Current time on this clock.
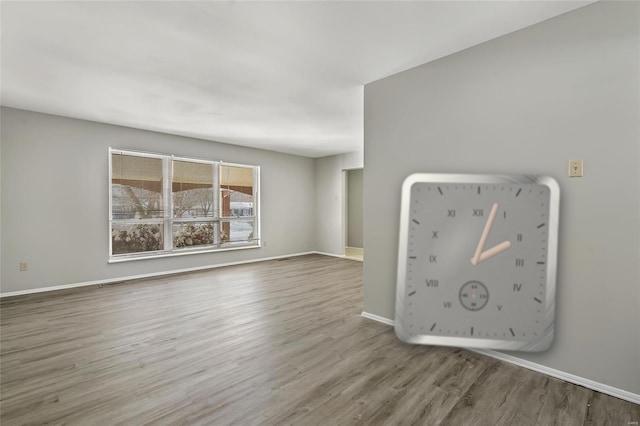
2:03
